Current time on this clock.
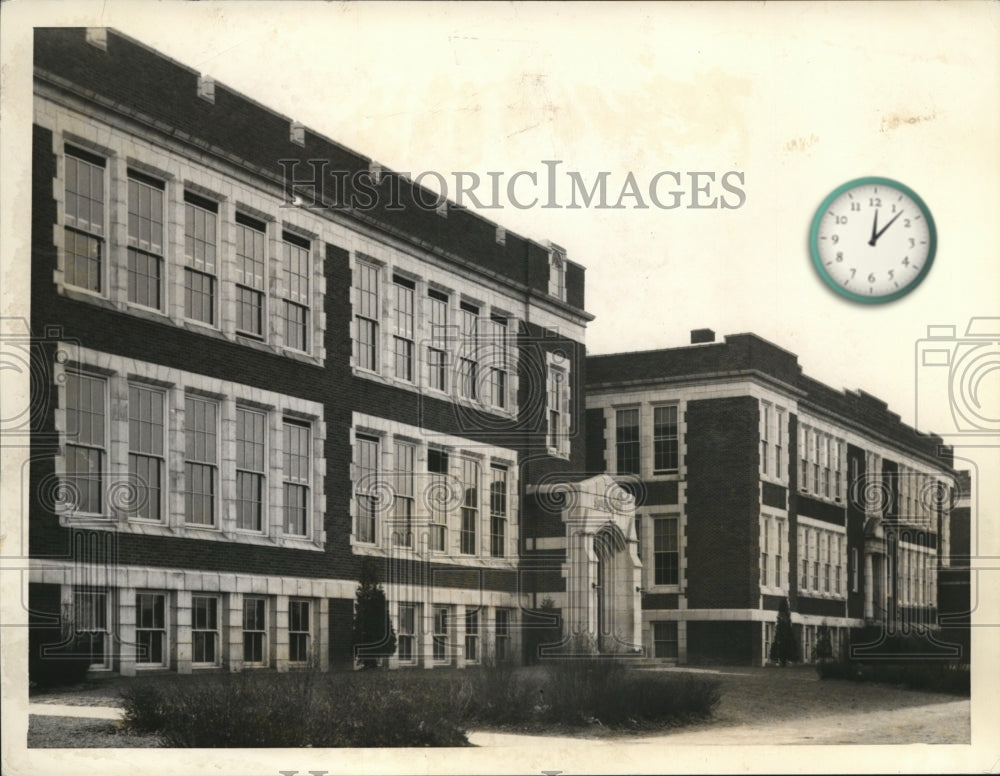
12:07
